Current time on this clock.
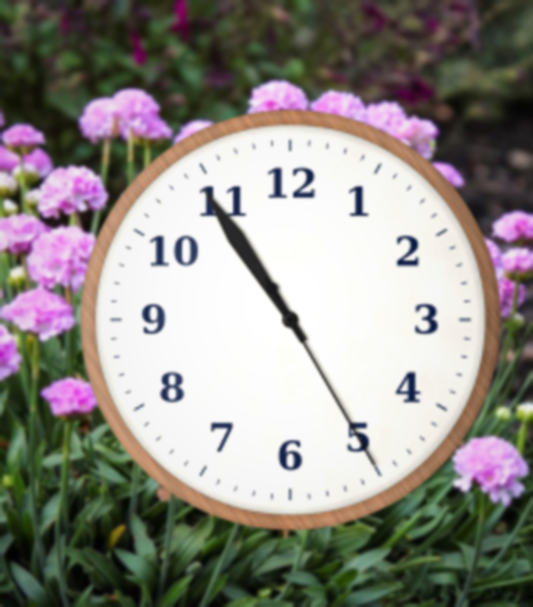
10:54:25
